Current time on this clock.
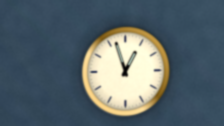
12:57
